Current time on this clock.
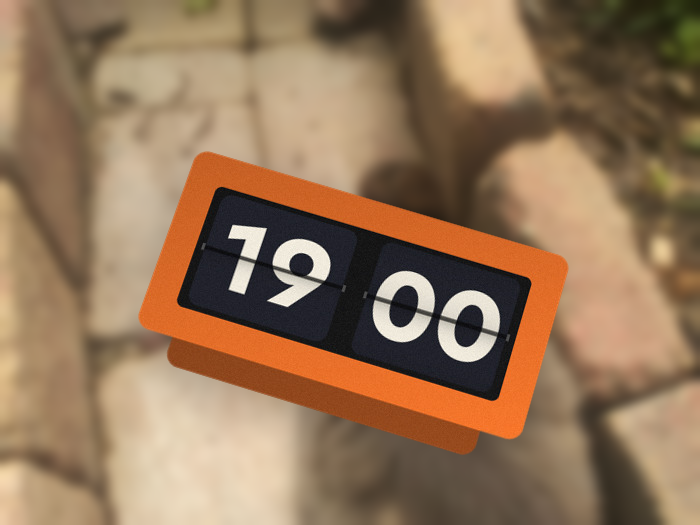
19:00
